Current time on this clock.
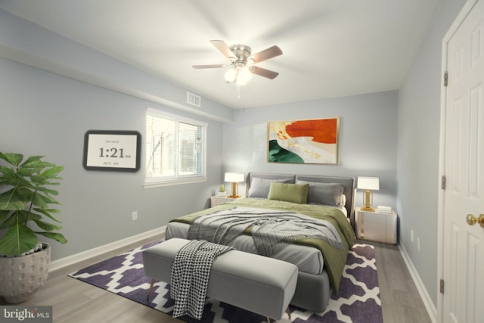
1:21
